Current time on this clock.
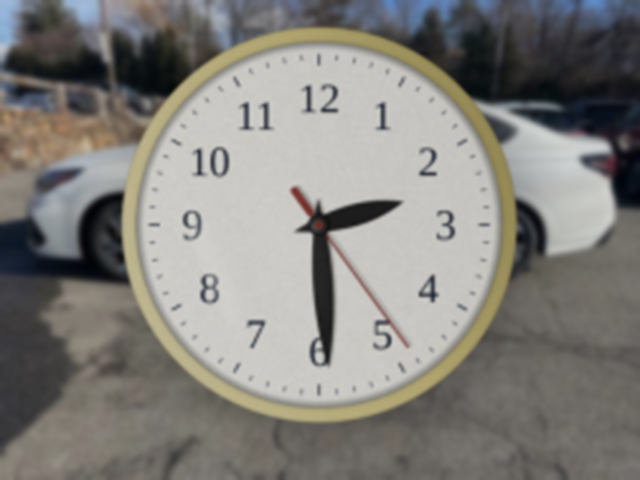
2:29:24
